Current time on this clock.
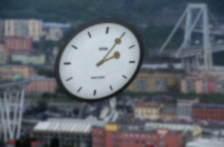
2:05
